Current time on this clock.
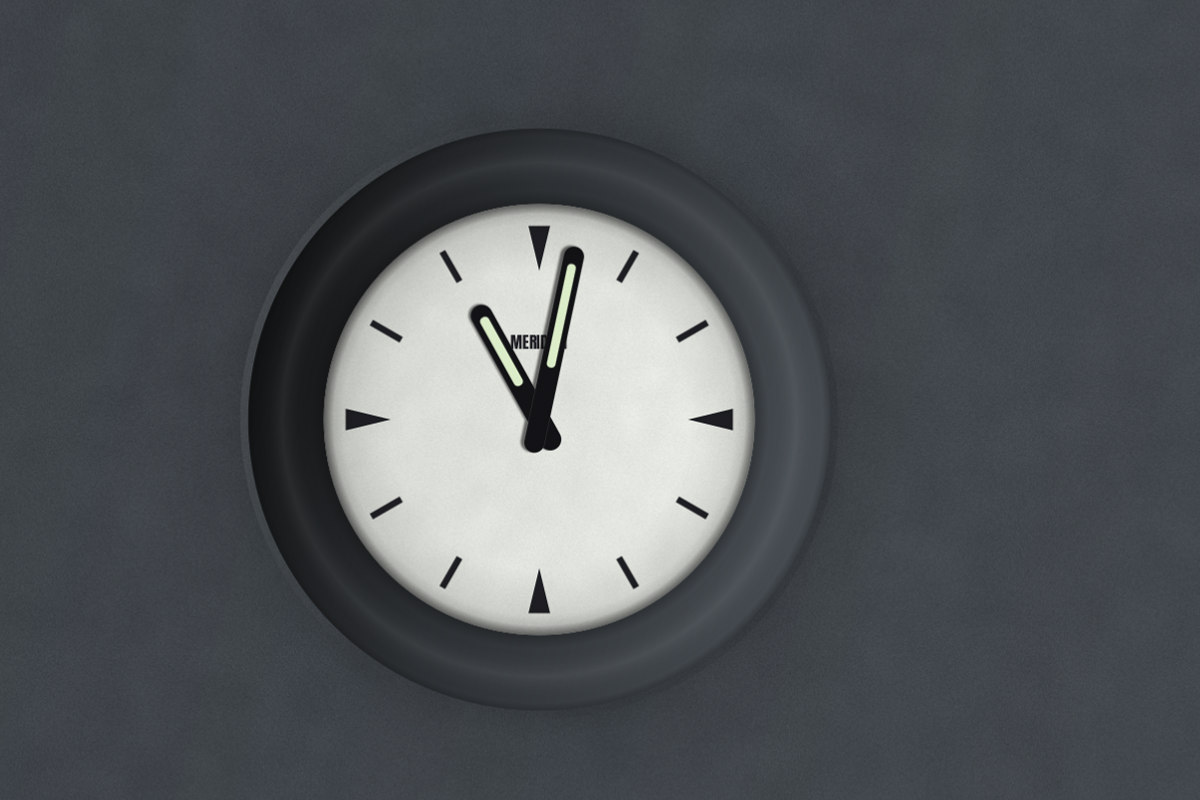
11:02
